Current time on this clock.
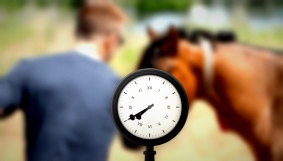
7:40
